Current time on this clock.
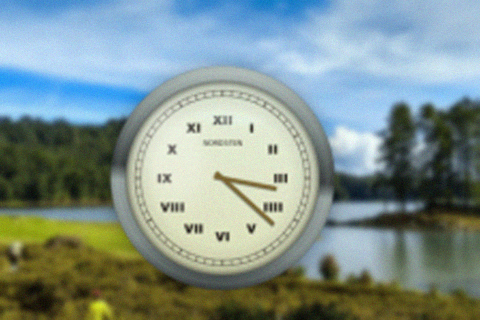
3:22
